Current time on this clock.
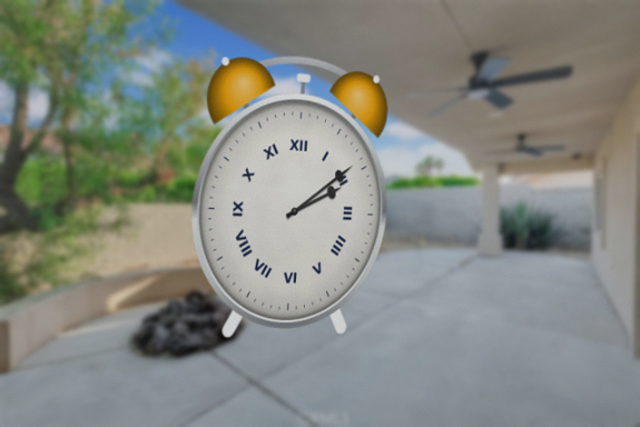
2:09
